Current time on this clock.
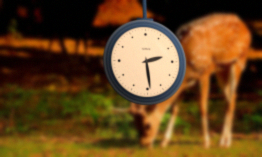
2:29
